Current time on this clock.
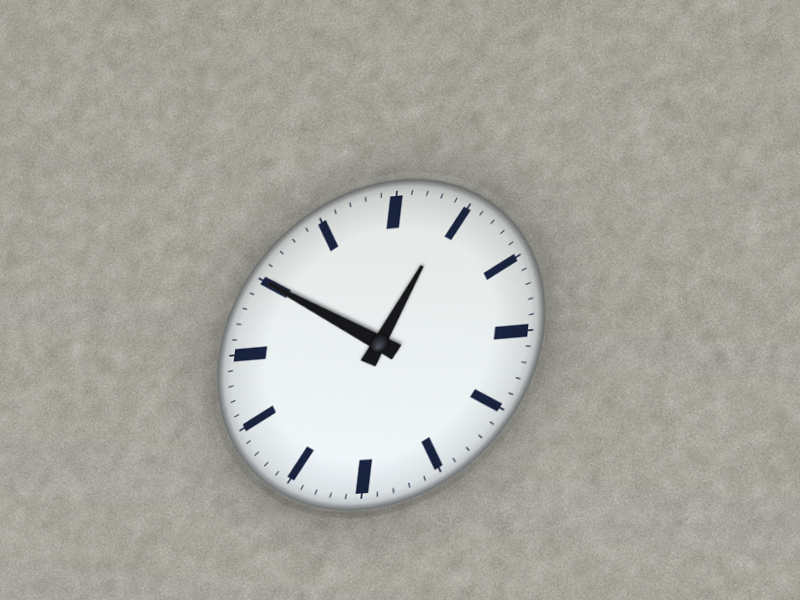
12:50
